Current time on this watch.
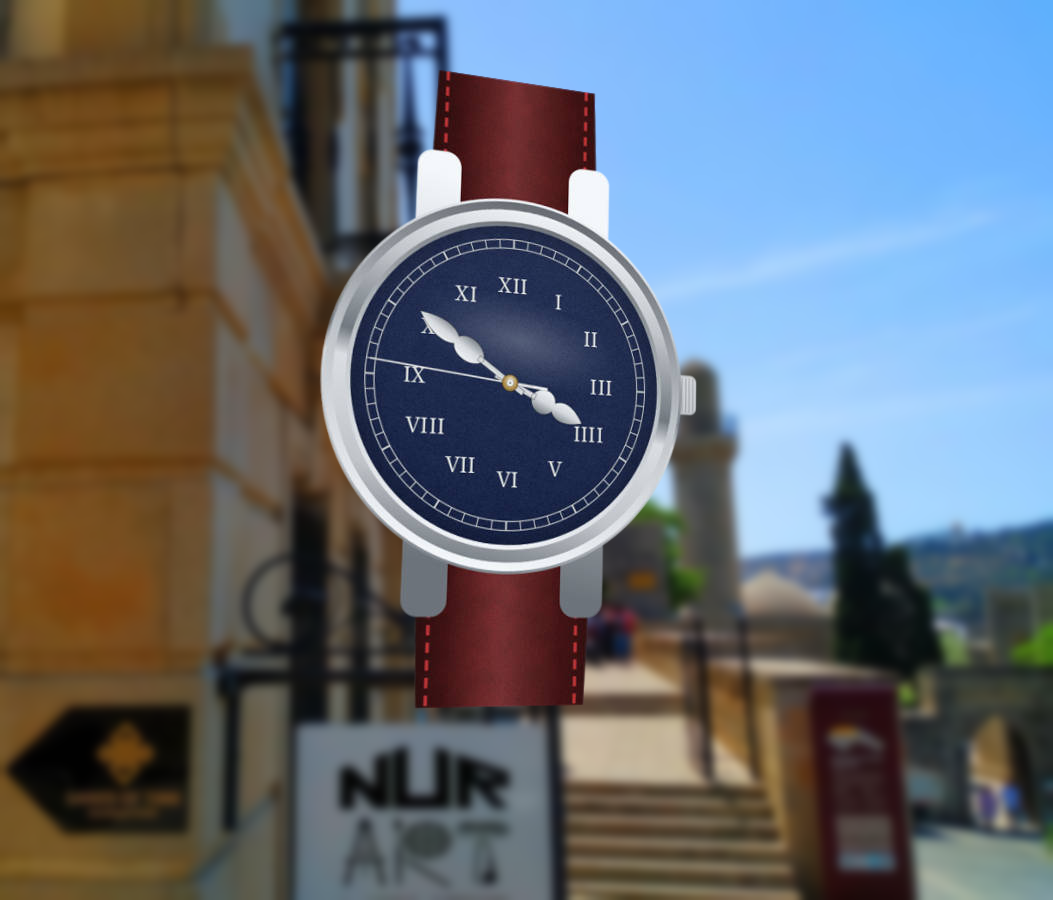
3:50:46
